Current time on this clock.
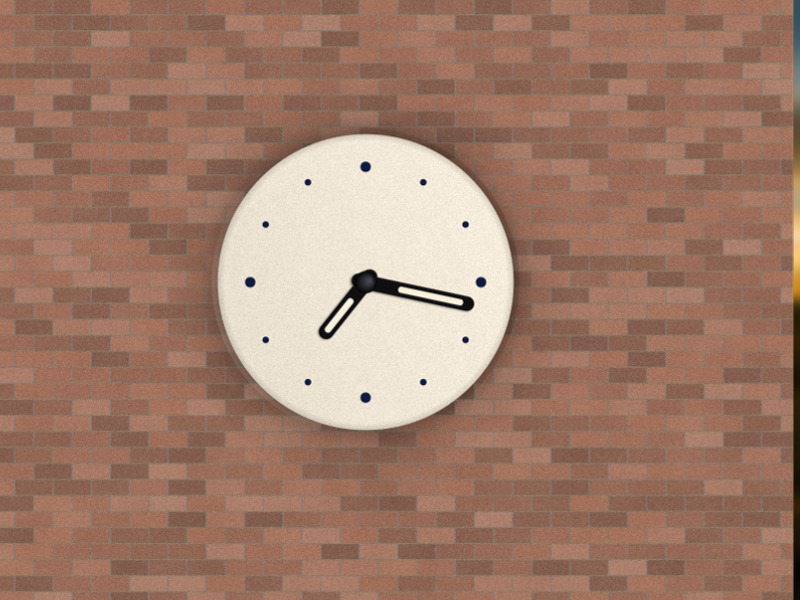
7:17
